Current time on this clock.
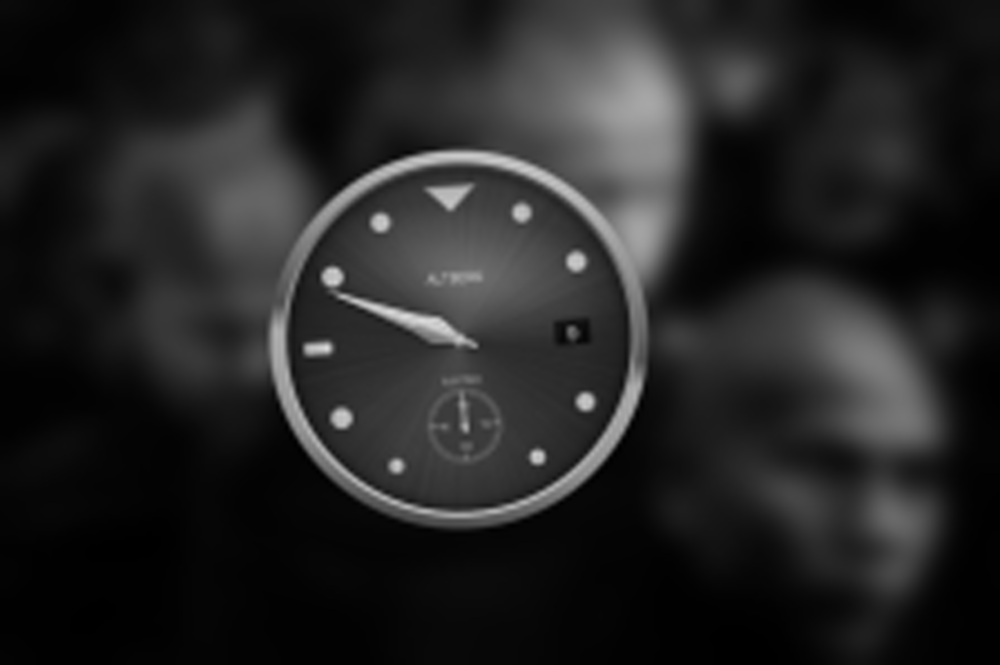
9:49
